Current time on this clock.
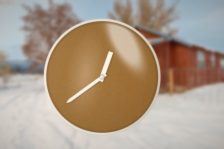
12:39
